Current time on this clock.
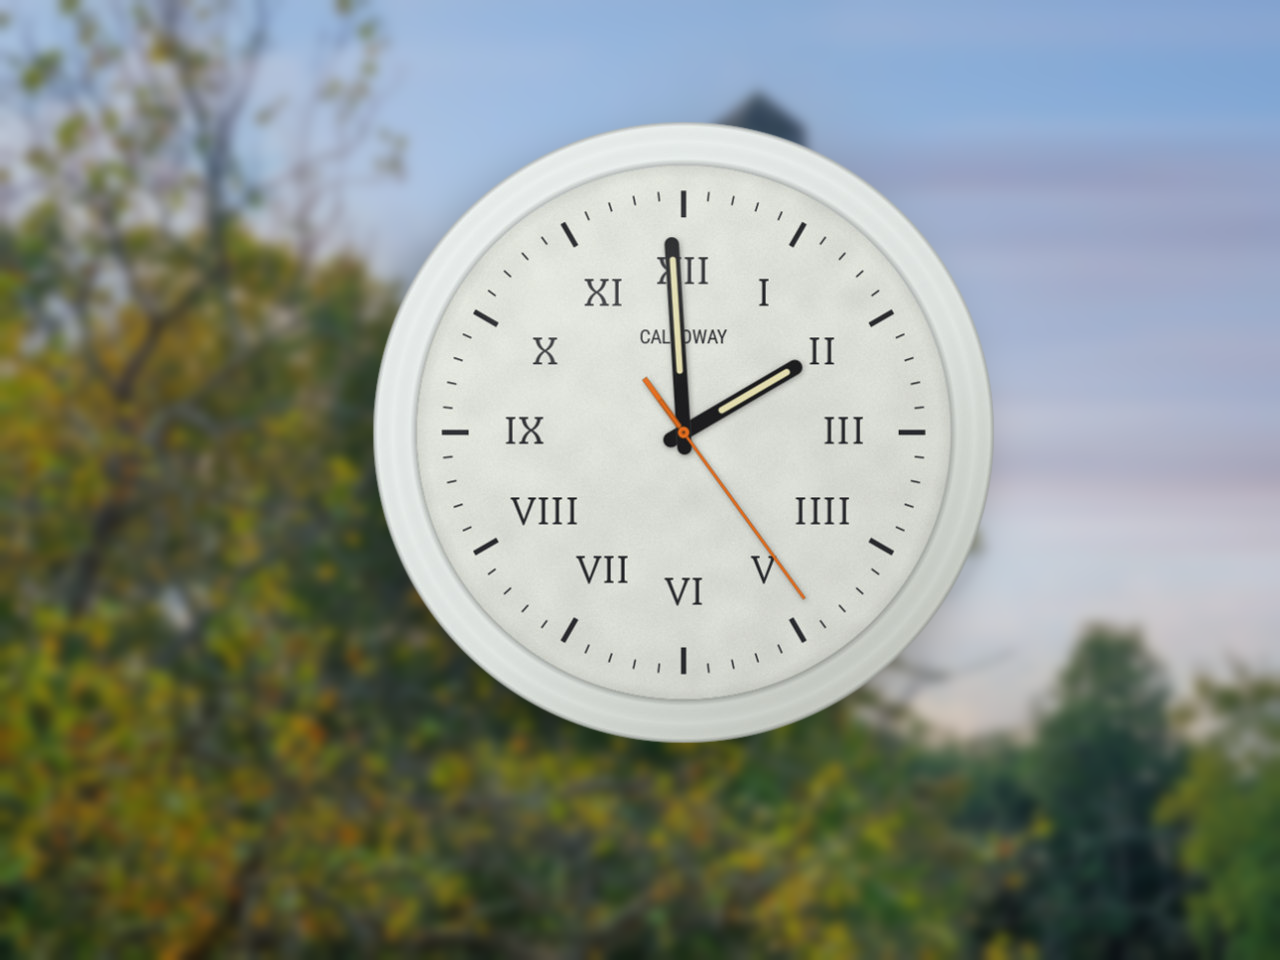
1:59:24
